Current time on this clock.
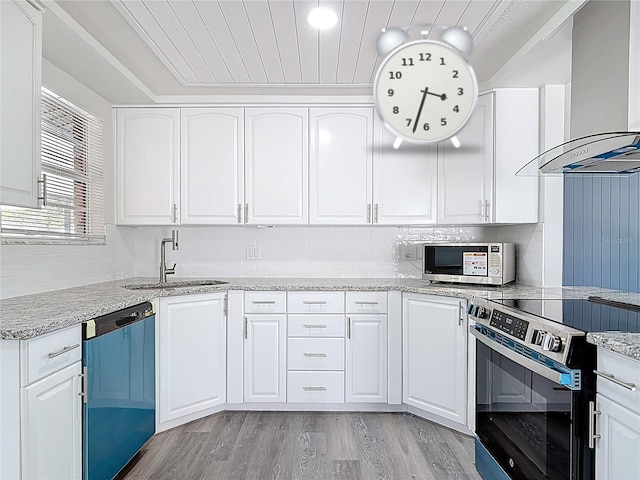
3:33
